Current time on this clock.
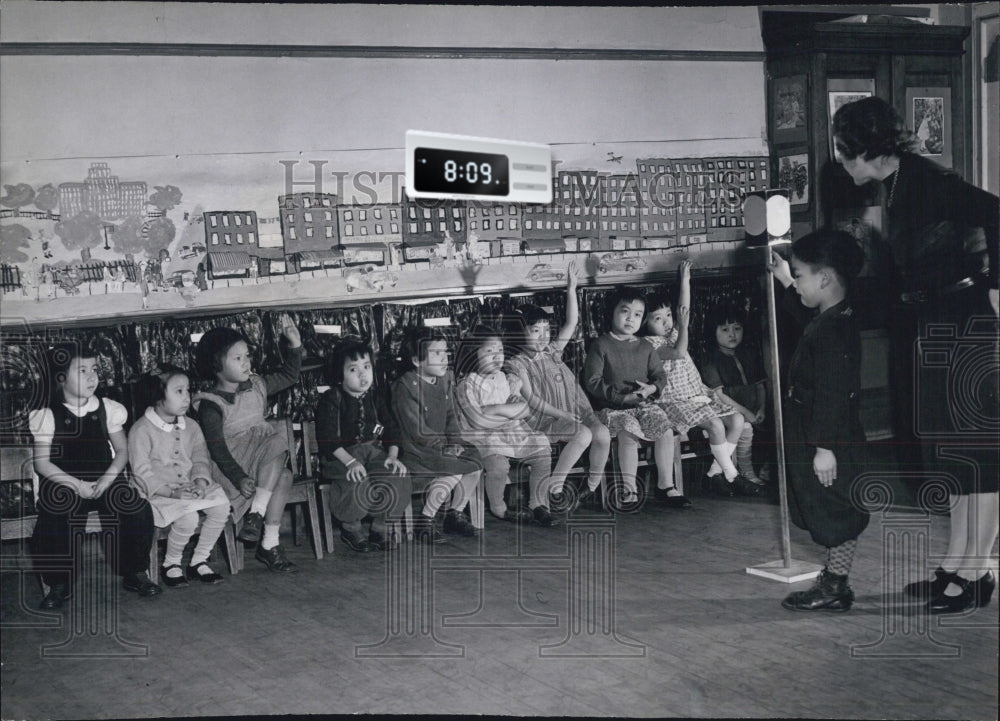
8:09
